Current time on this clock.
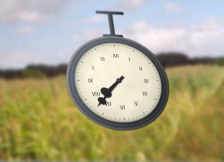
7:37
